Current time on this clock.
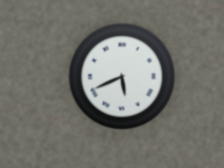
5:41
